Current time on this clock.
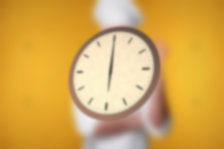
6:00
